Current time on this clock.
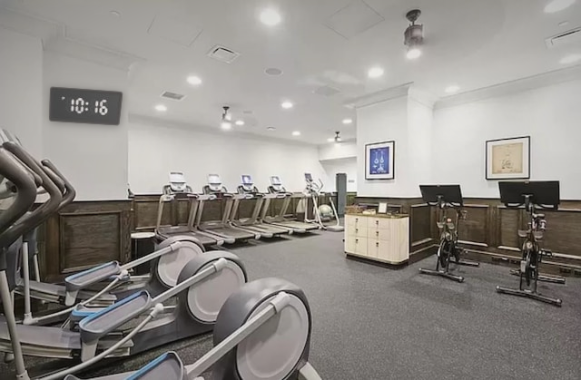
10:16
